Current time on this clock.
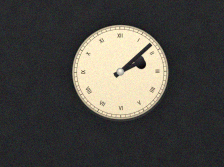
2:08
